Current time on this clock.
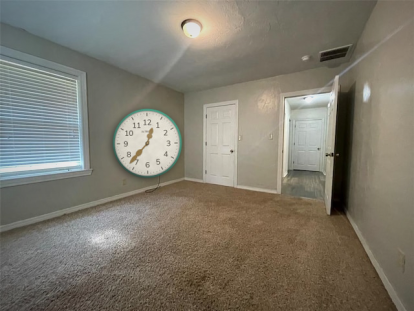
12:37
